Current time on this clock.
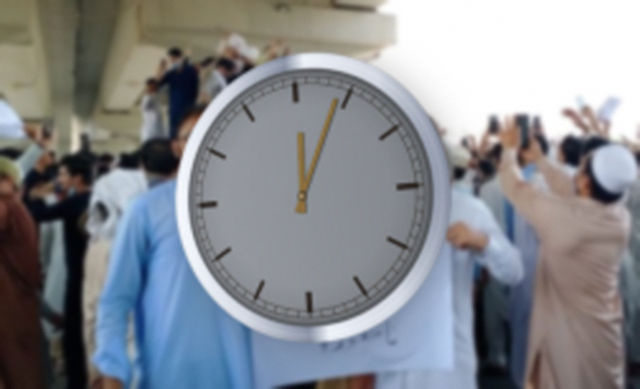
12:04
